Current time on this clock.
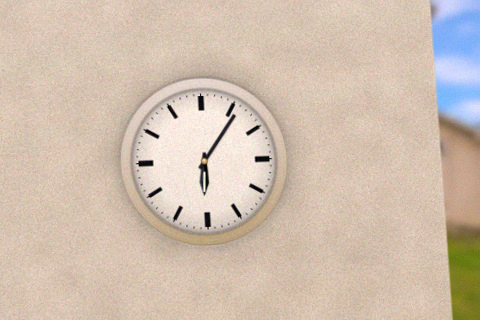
6:06
